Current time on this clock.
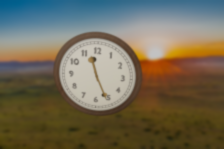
11:26
